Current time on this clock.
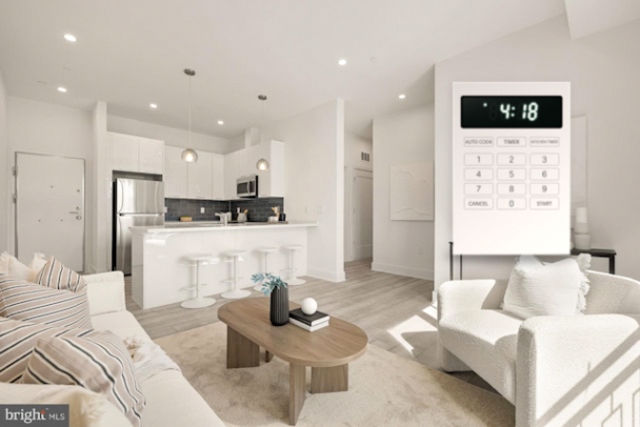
4:18
